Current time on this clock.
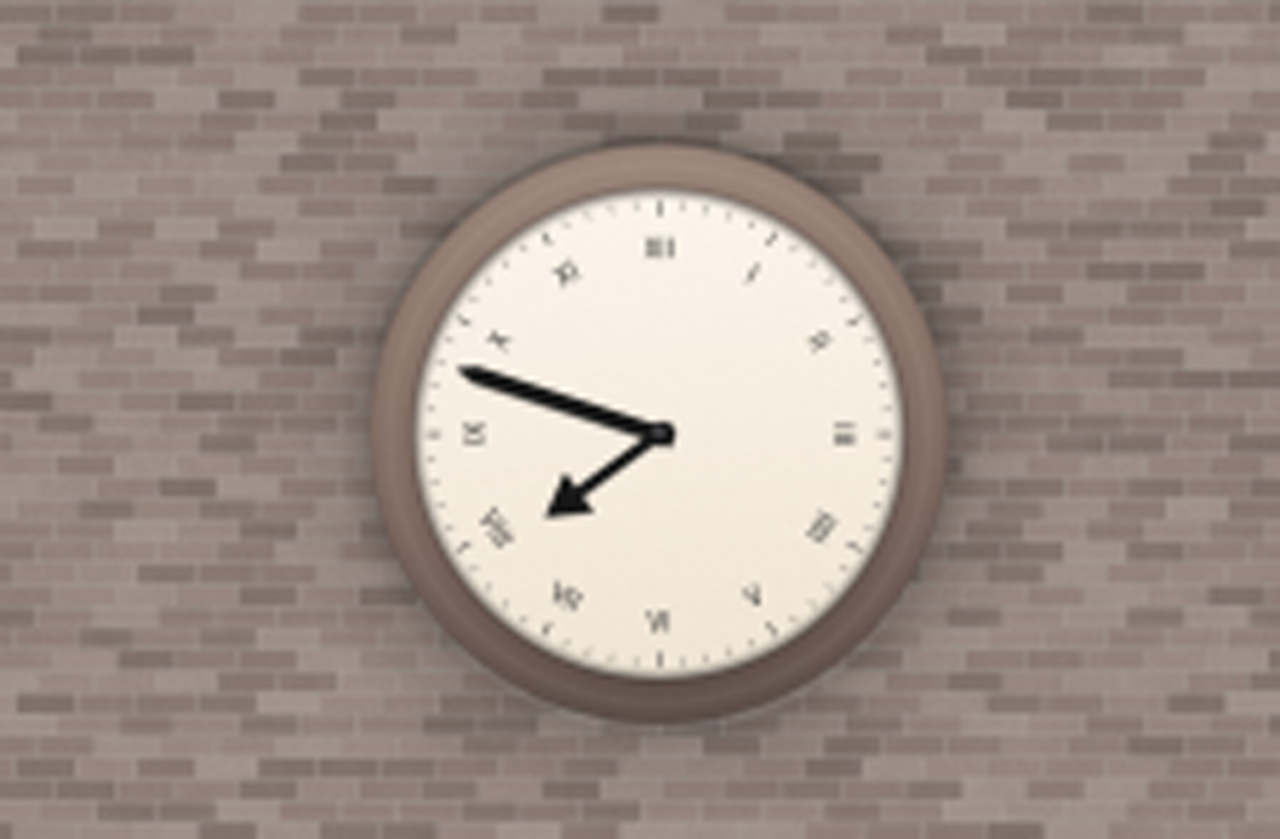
7:48
